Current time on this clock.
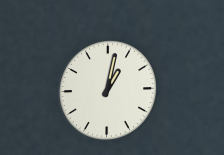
1:02
